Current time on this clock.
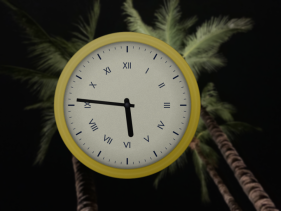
5:46
